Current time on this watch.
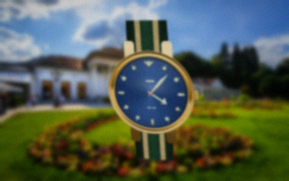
4:07
